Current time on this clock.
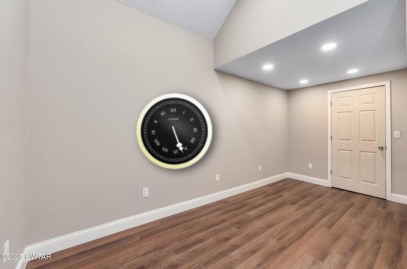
5:27
